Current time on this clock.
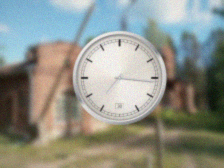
7:16
